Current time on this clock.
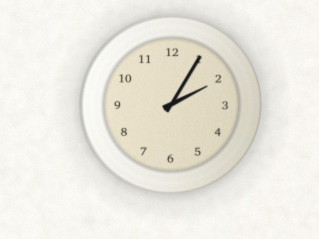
2:05
